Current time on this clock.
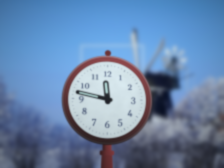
11:47
